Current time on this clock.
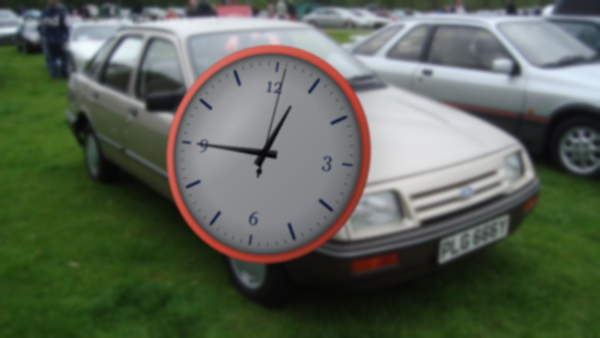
12:45:01
